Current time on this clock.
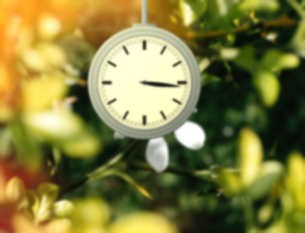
3:16
